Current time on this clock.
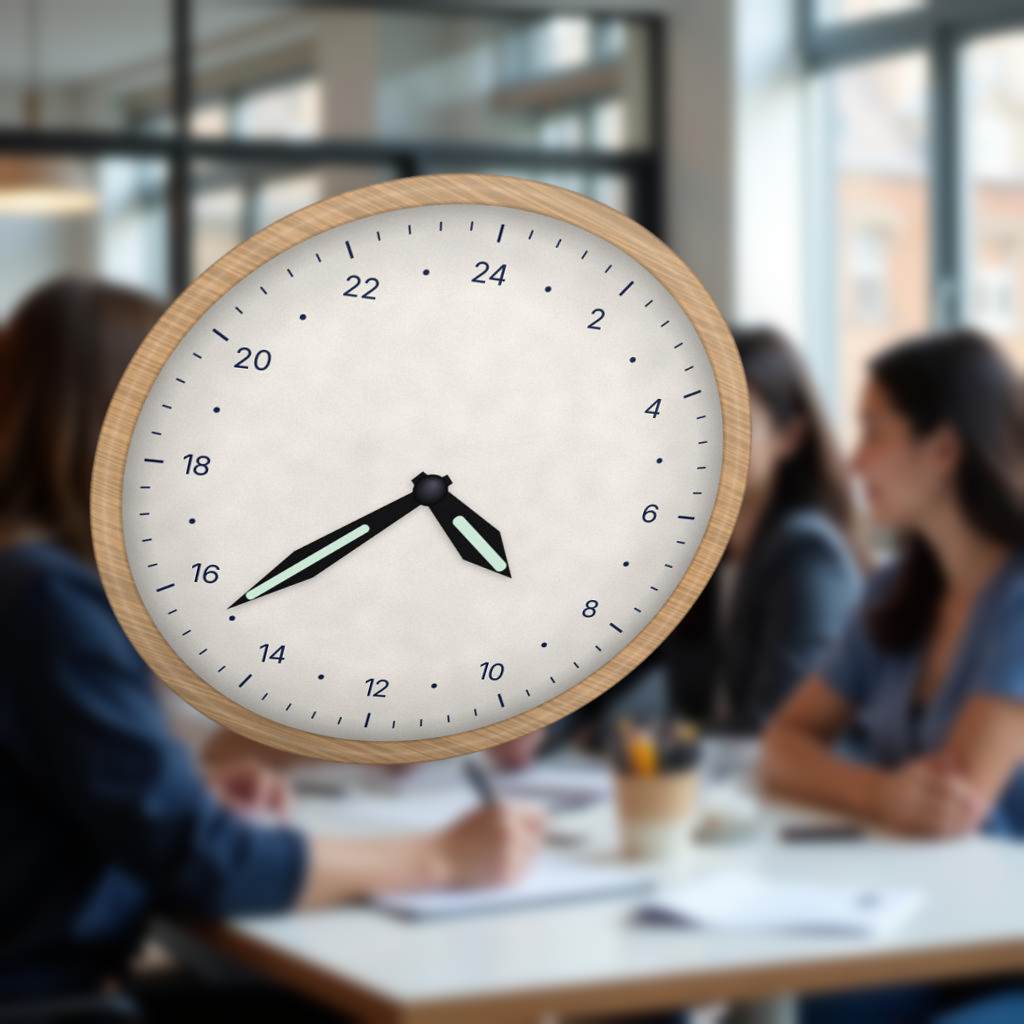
8:38
